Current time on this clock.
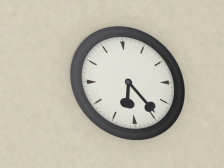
6:24
